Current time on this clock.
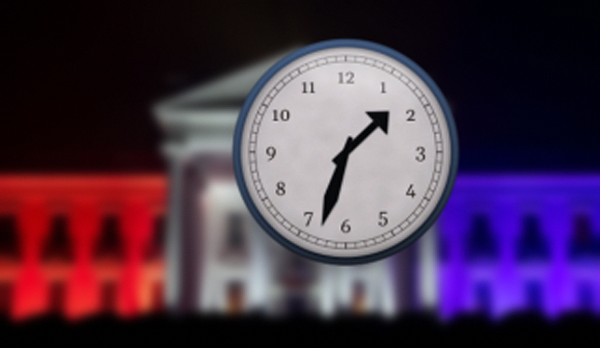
1:33
